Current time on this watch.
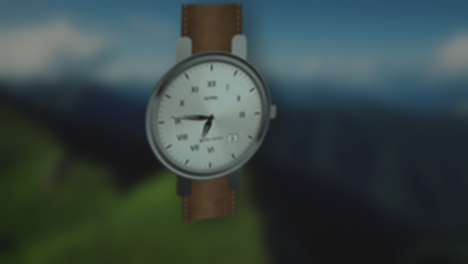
6:46
